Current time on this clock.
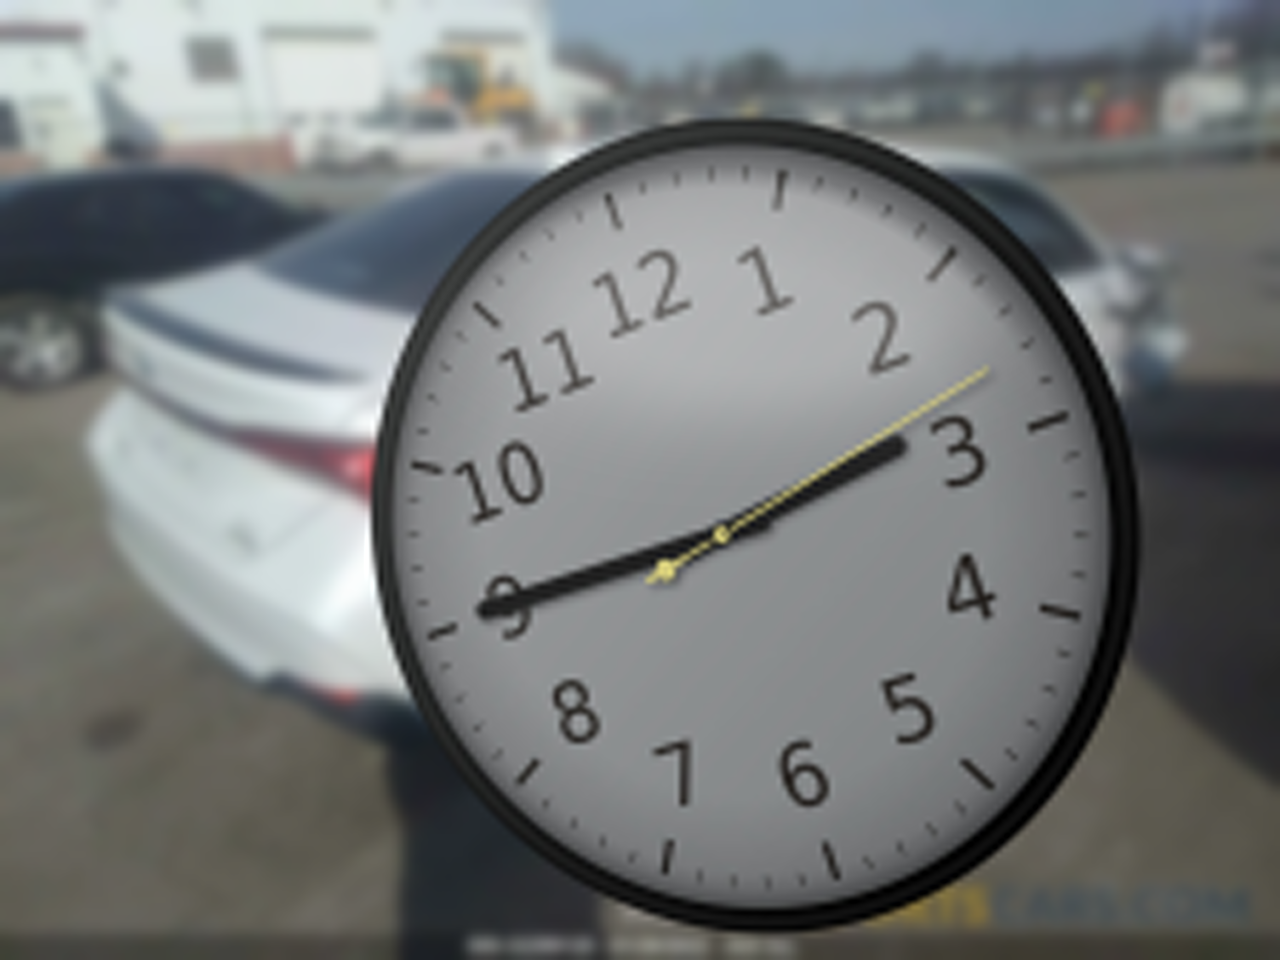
2:45:13
